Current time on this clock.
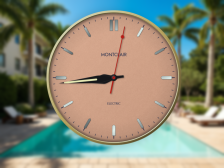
8:44:02
